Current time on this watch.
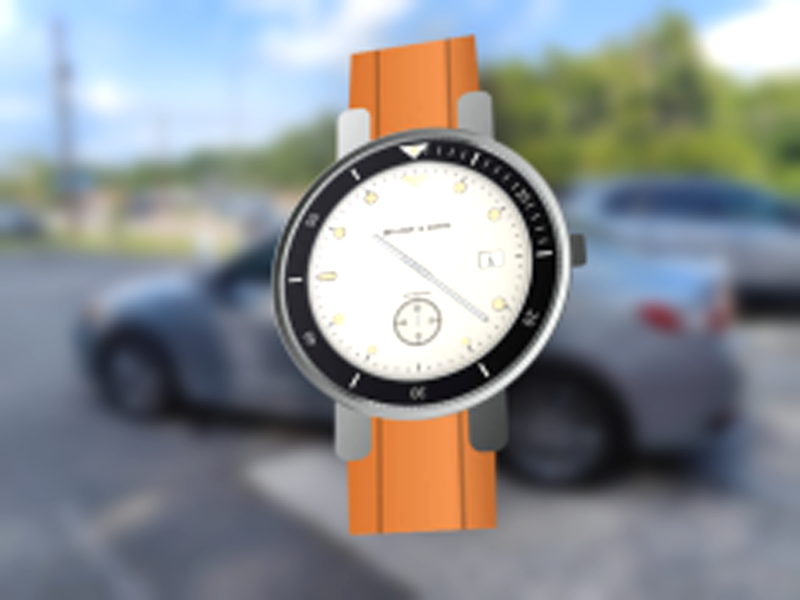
10:22
